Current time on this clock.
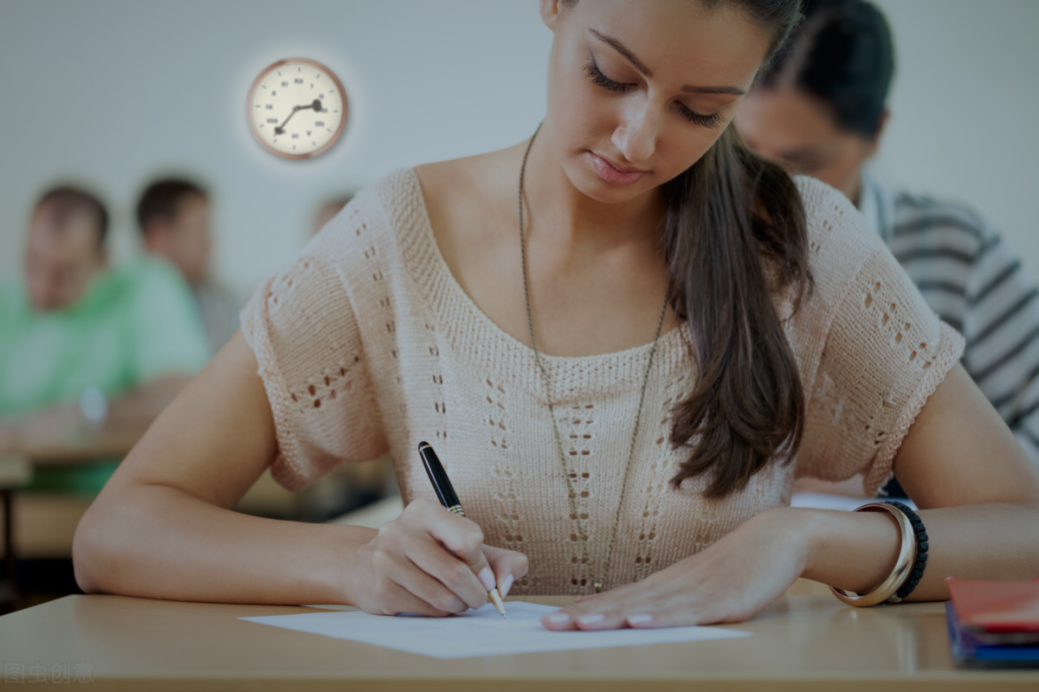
2:36
